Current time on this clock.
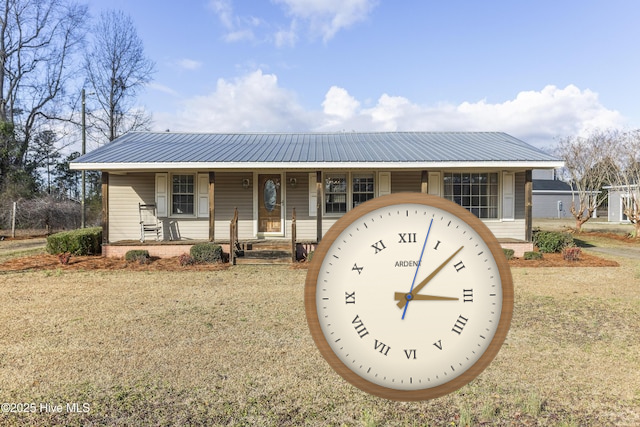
3:08:03
